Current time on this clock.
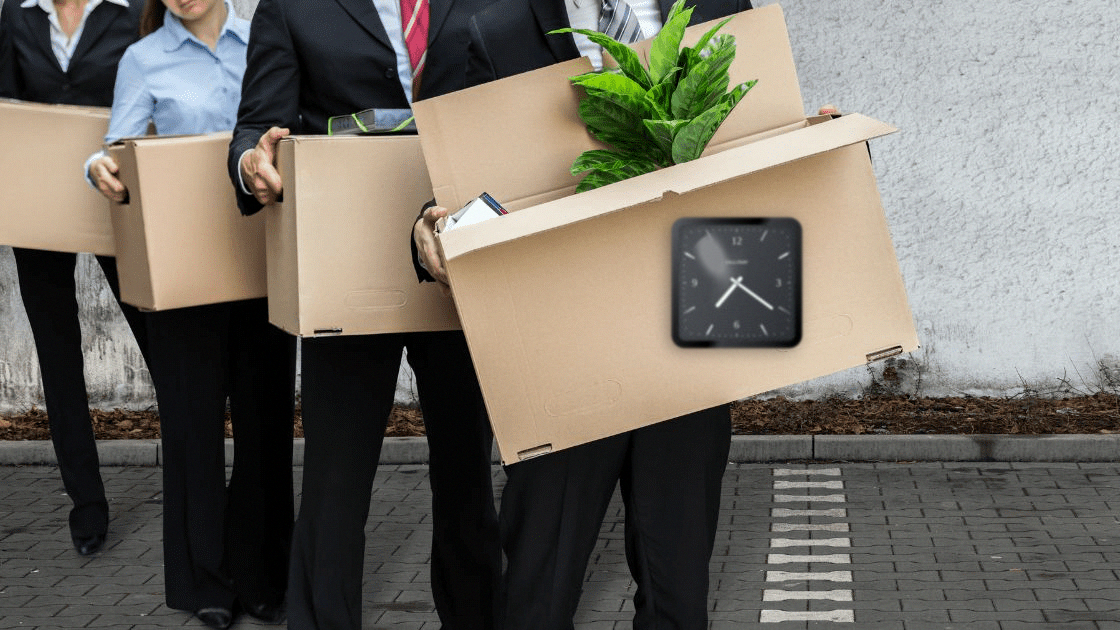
7:21
